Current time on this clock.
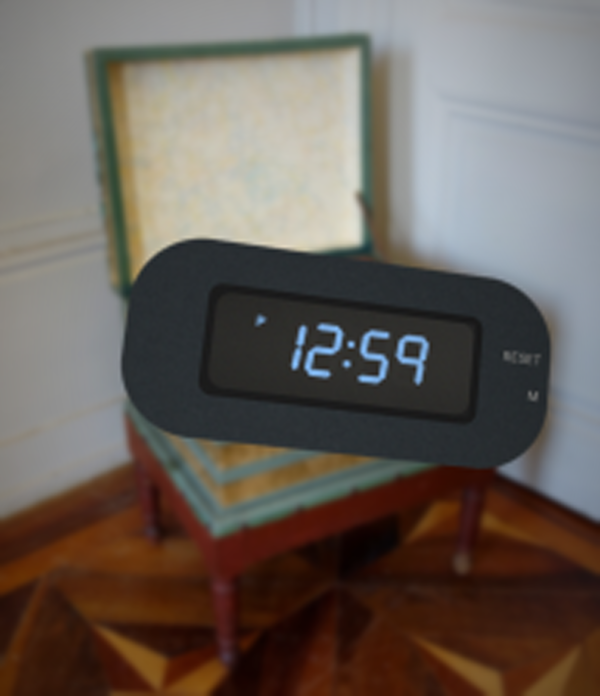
12:59
